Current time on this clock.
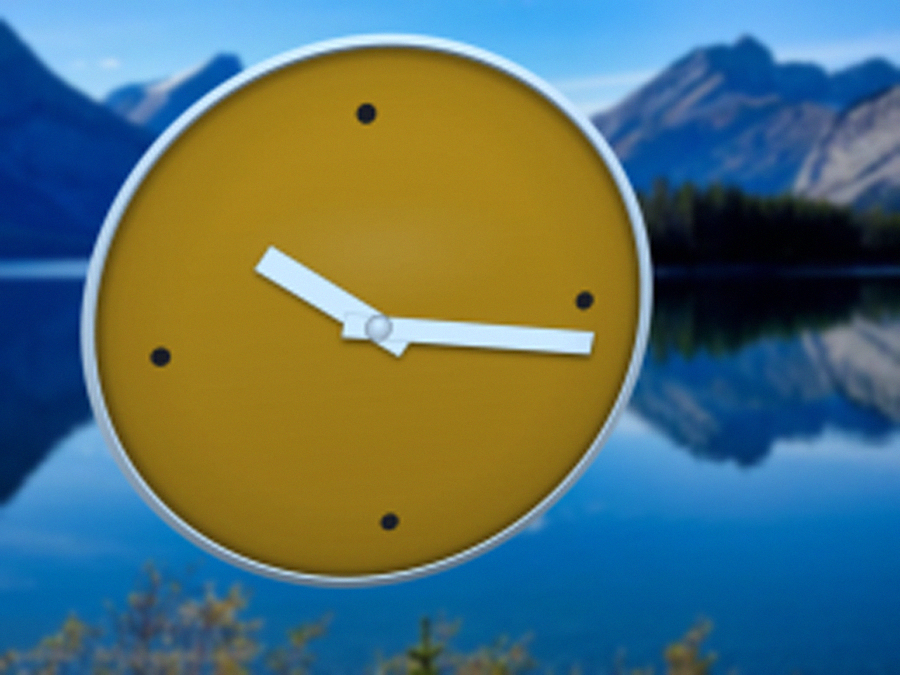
10:17
